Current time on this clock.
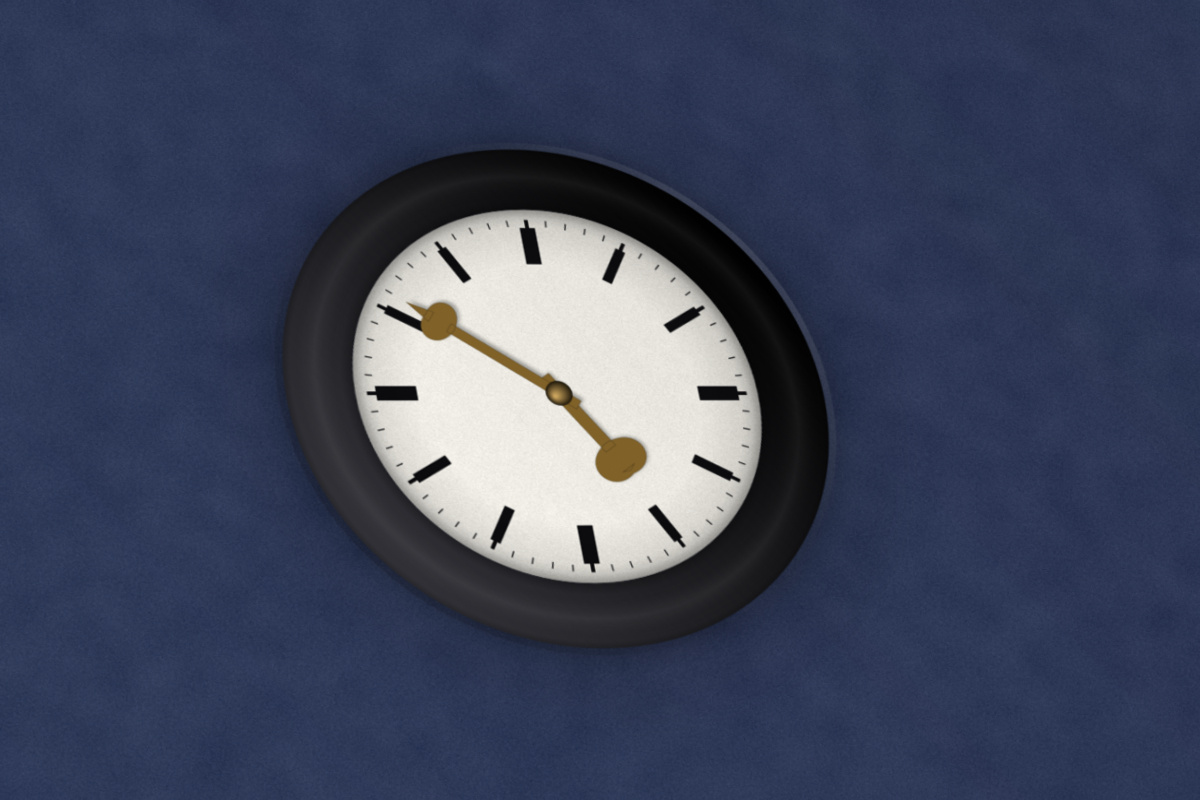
4:51
